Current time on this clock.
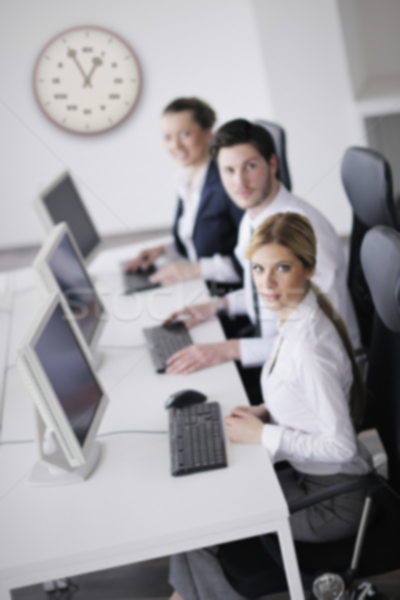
12:55
